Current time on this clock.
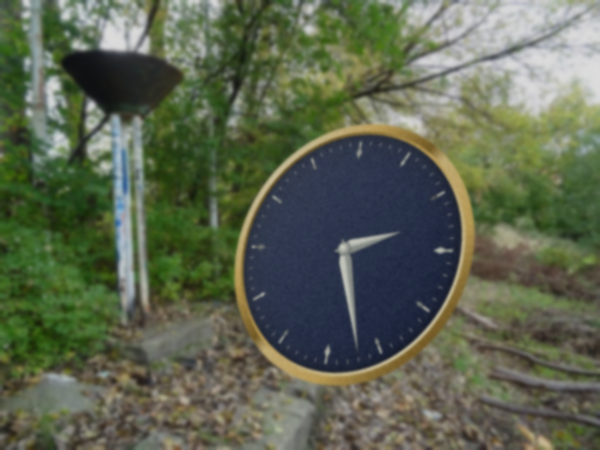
2:27
